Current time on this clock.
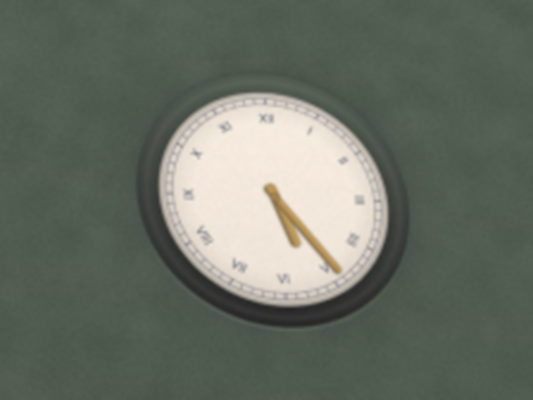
5:24
